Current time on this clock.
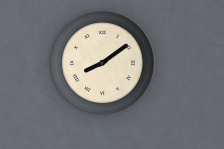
8:09
